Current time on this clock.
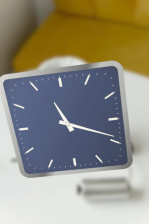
11:19
